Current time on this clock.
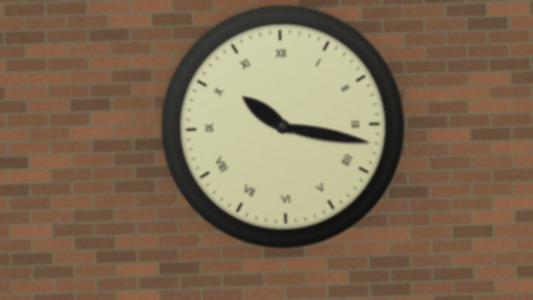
10:17
